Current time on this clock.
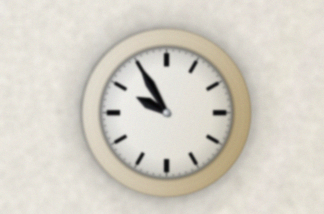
9:55
